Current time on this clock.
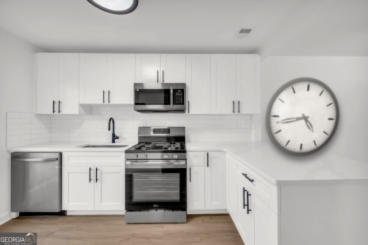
4:43
